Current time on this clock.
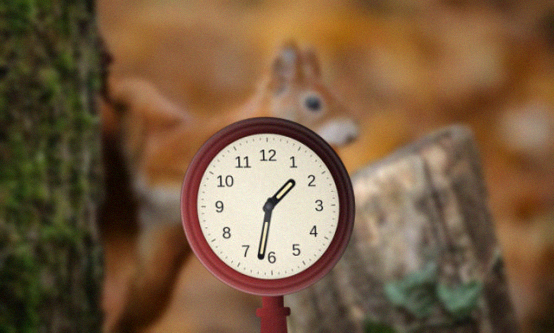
1:32
